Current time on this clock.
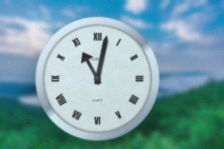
11:02
